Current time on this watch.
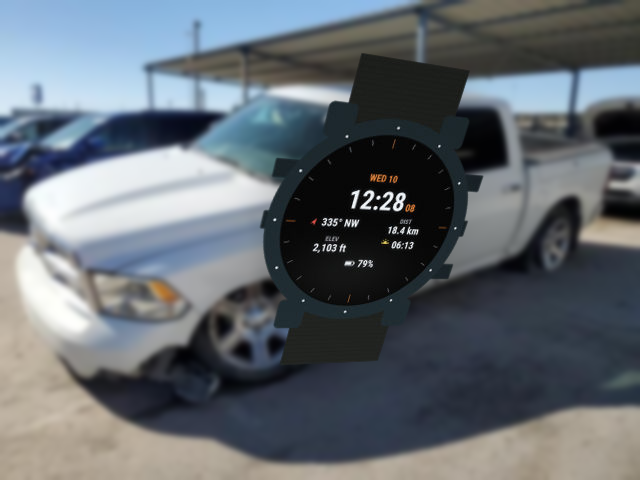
12:28:08
